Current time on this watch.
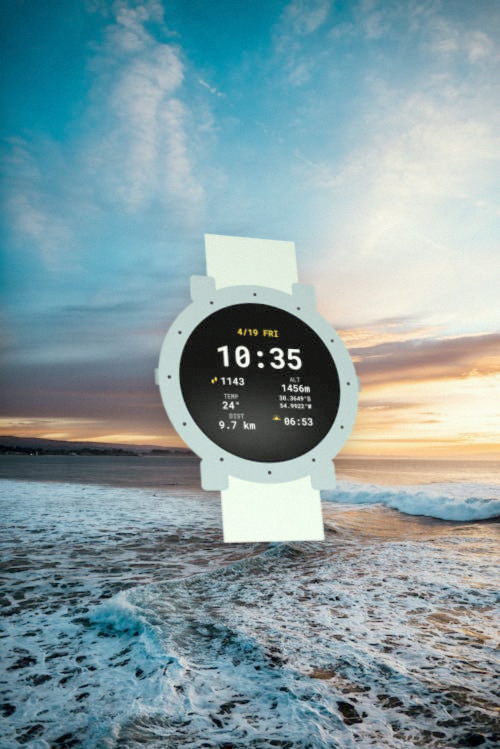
10:35
